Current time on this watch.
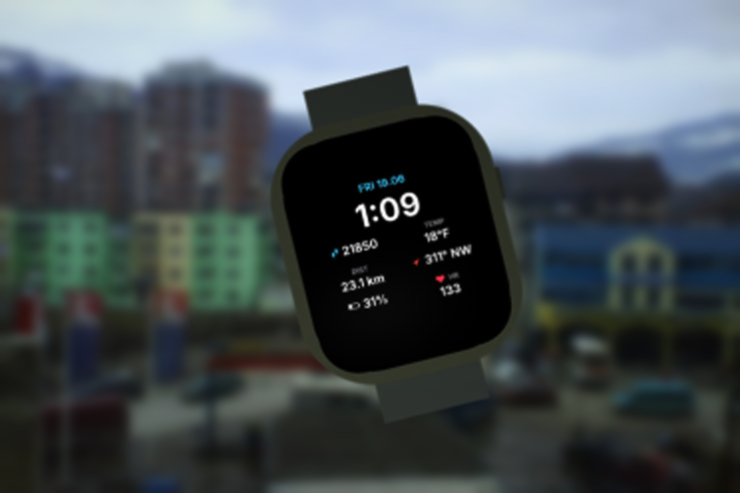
1:09
